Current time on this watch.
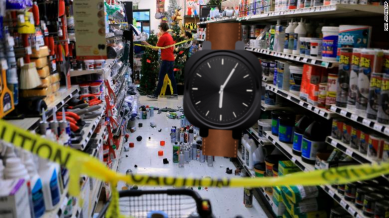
6:05
